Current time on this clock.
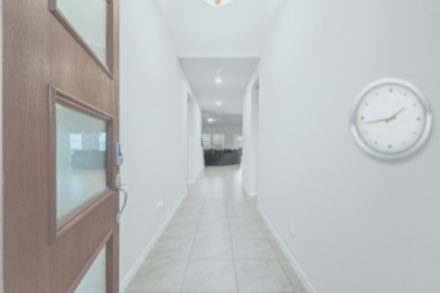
1:43
